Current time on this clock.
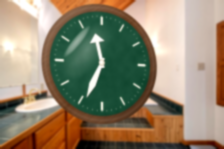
11:34
